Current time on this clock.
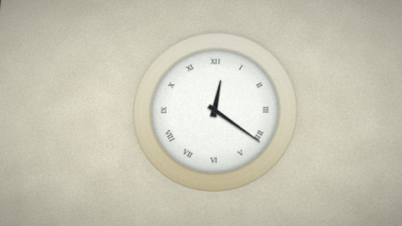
12:21
